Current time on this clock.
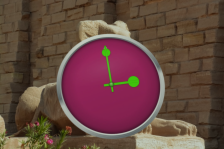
3:00
